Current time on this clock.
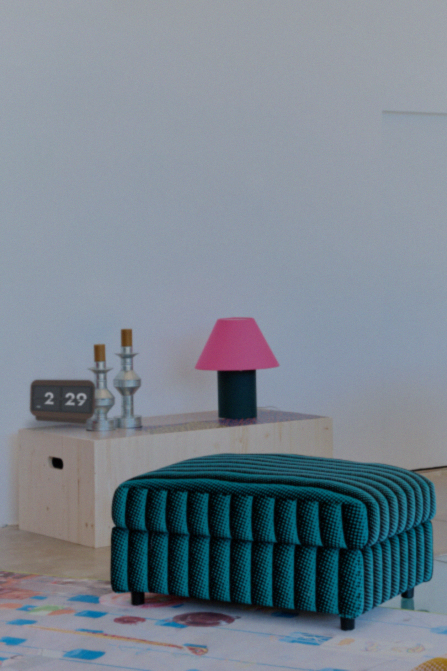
2:29
